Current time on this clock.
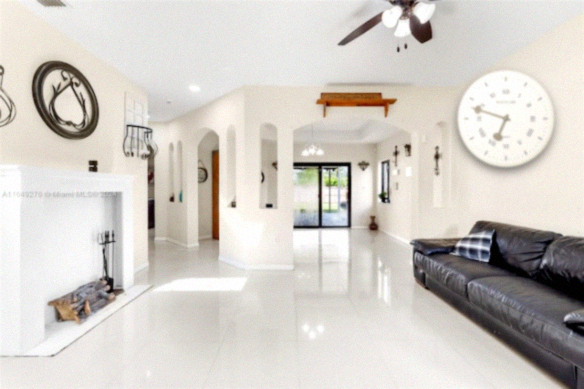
6:48
